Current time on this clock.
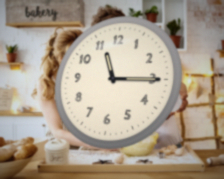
11:15
